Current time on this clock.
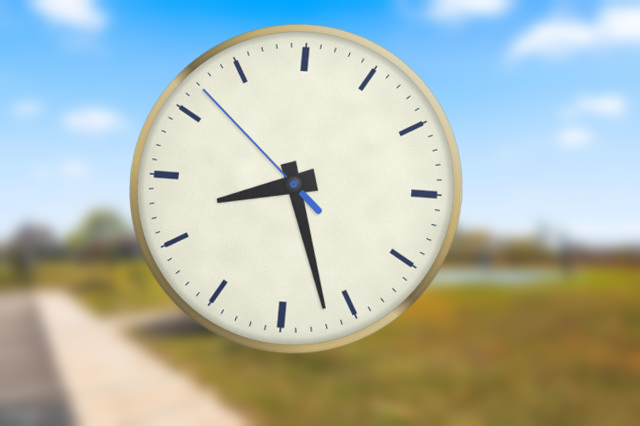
8:26:52
